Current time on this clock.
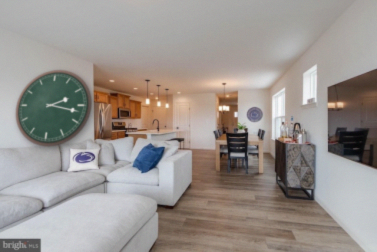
2:17
